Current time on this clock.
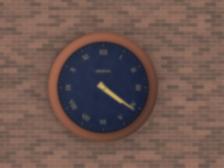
4:21
